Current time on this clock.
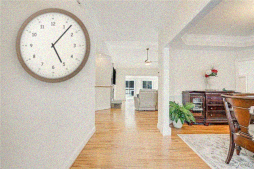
5:07
